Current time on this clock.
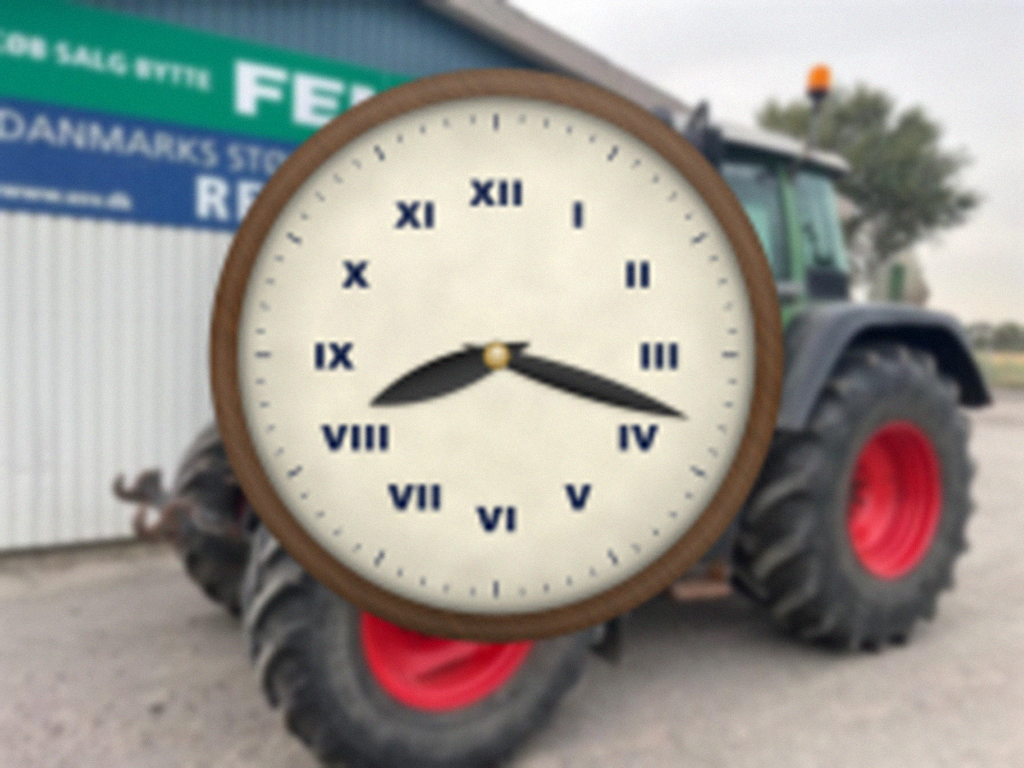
8:18
